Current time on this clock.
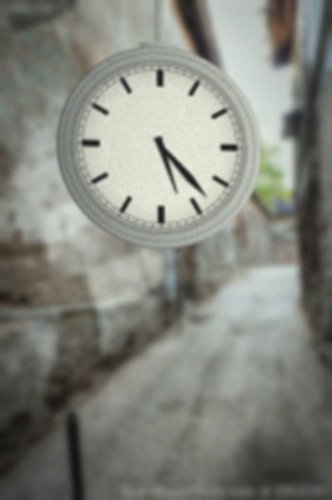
5:23
